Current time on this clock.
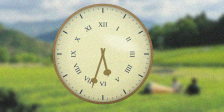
5:33
